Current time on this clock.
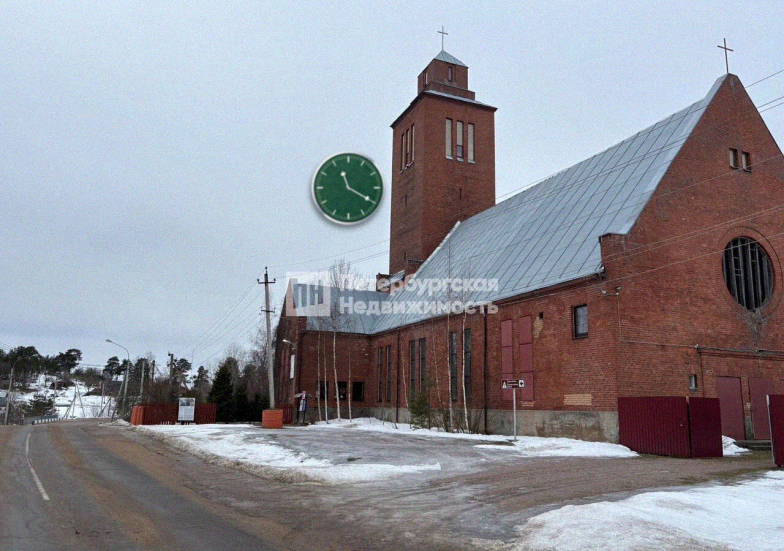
11:20
